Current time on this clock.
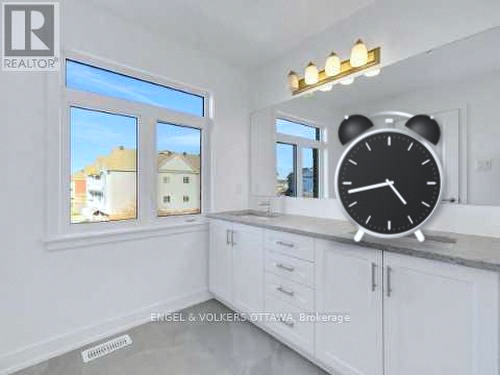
4:43
